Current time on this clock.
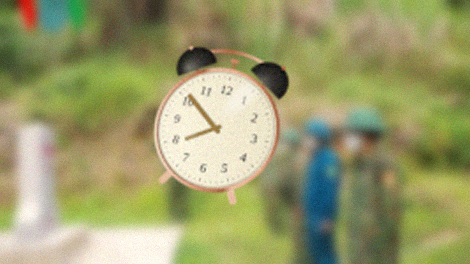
7:51
